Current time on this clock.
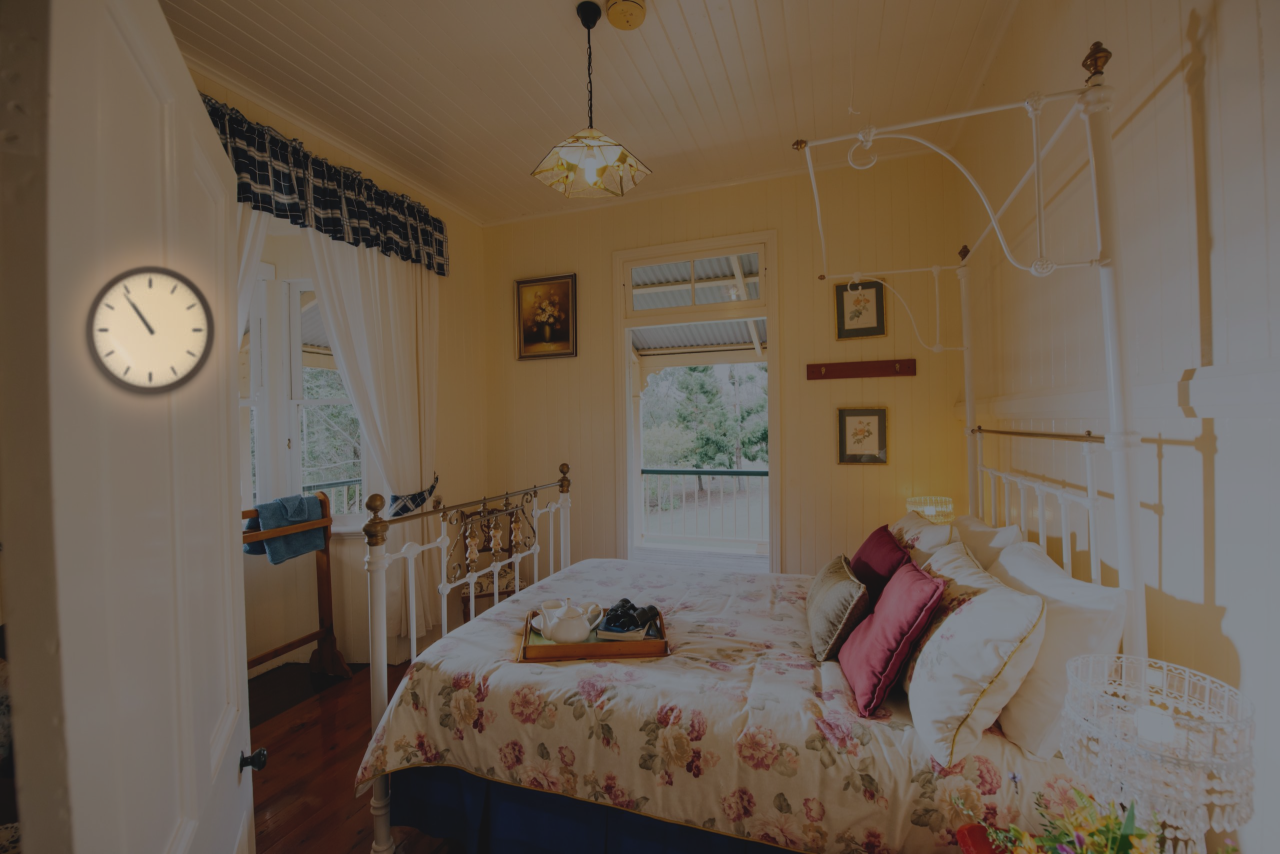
10:54
